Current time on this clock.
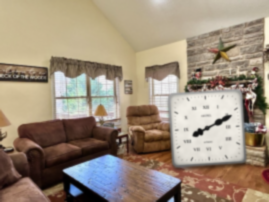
8:11
